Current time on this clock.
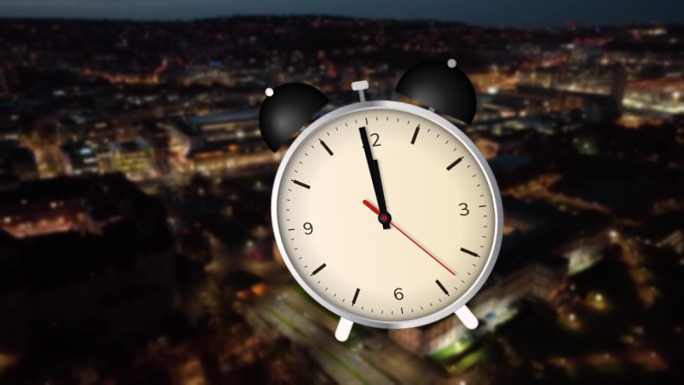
11:59:23
